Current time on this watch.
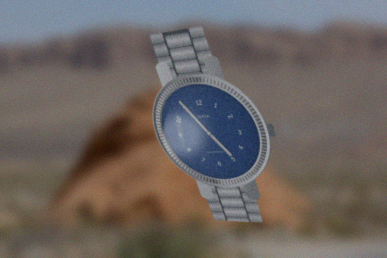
4:55
